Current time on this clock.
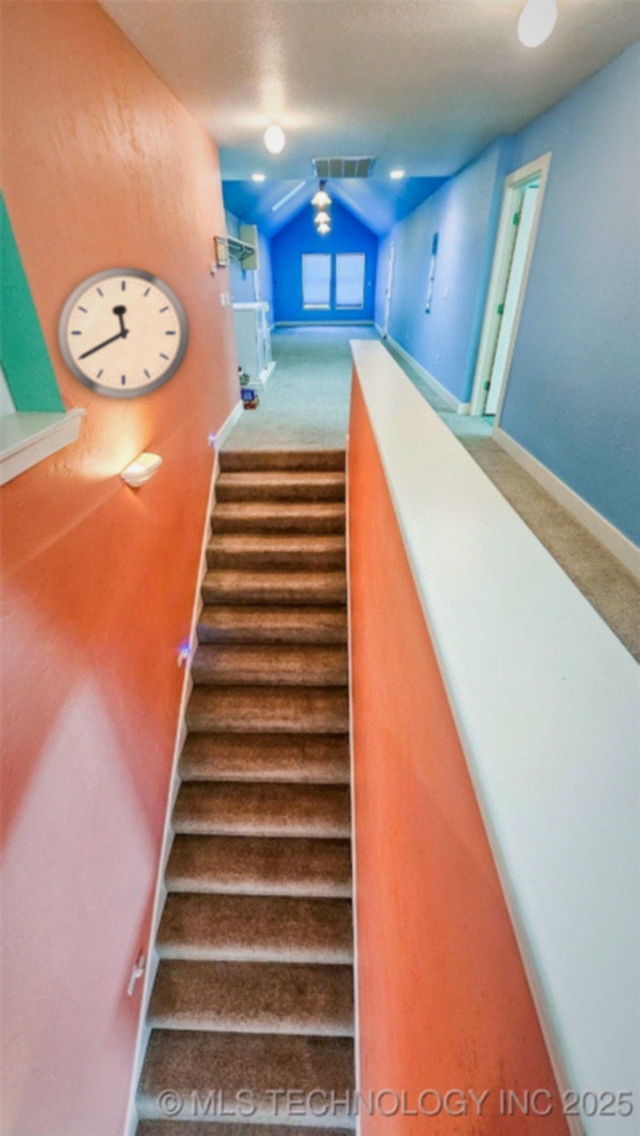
11:40
